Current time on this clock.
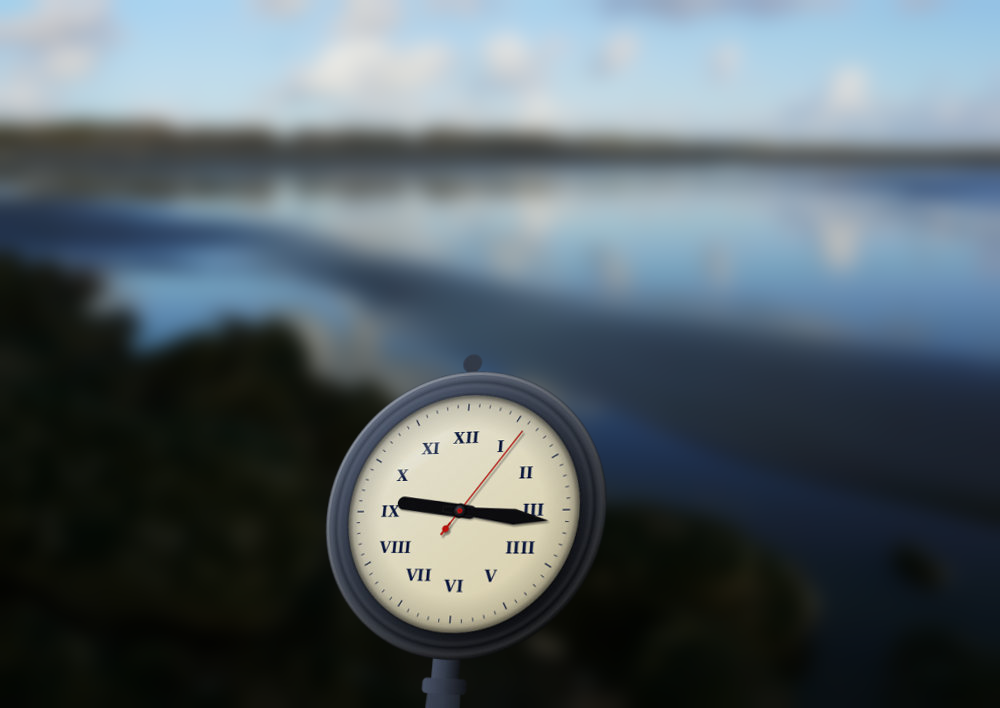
9:16:06
